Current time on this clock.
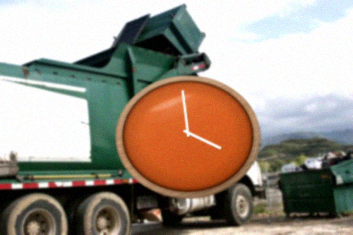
3:59
